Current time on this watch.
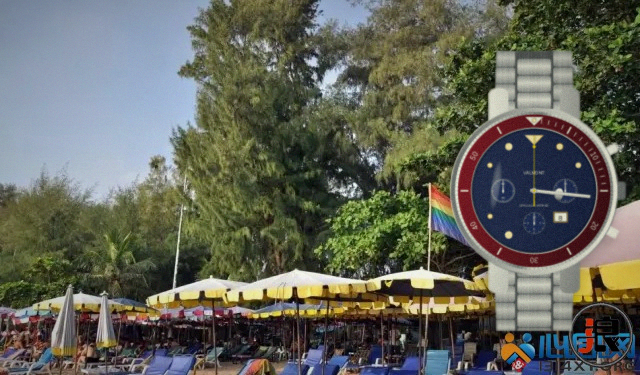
3:16
